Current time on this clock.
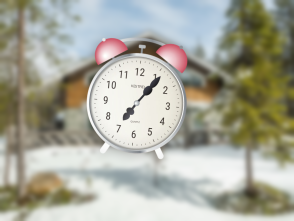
7:06
